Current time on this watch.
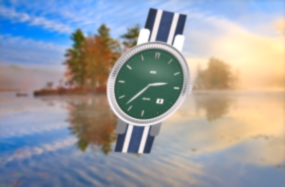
2:37
